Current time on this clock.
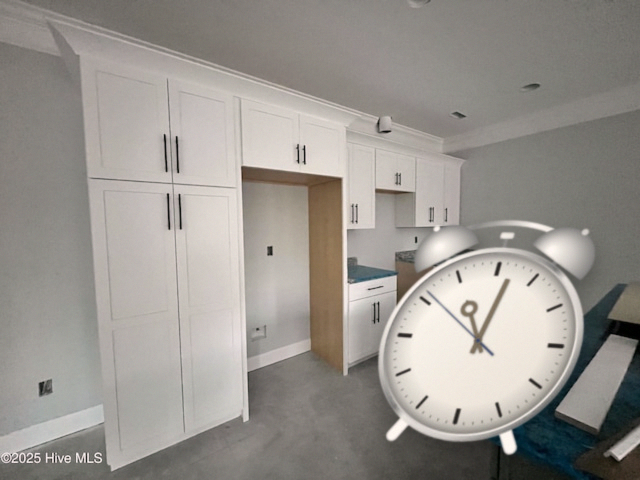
11:01:51
